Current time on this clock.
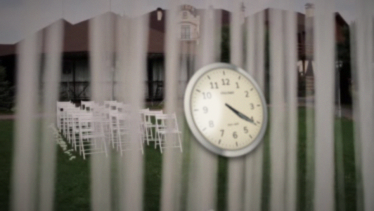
4:21
